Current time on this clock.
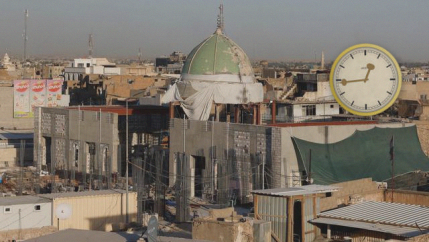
12:44
